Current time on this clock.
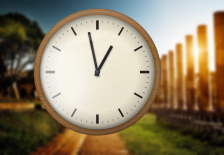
12:58
